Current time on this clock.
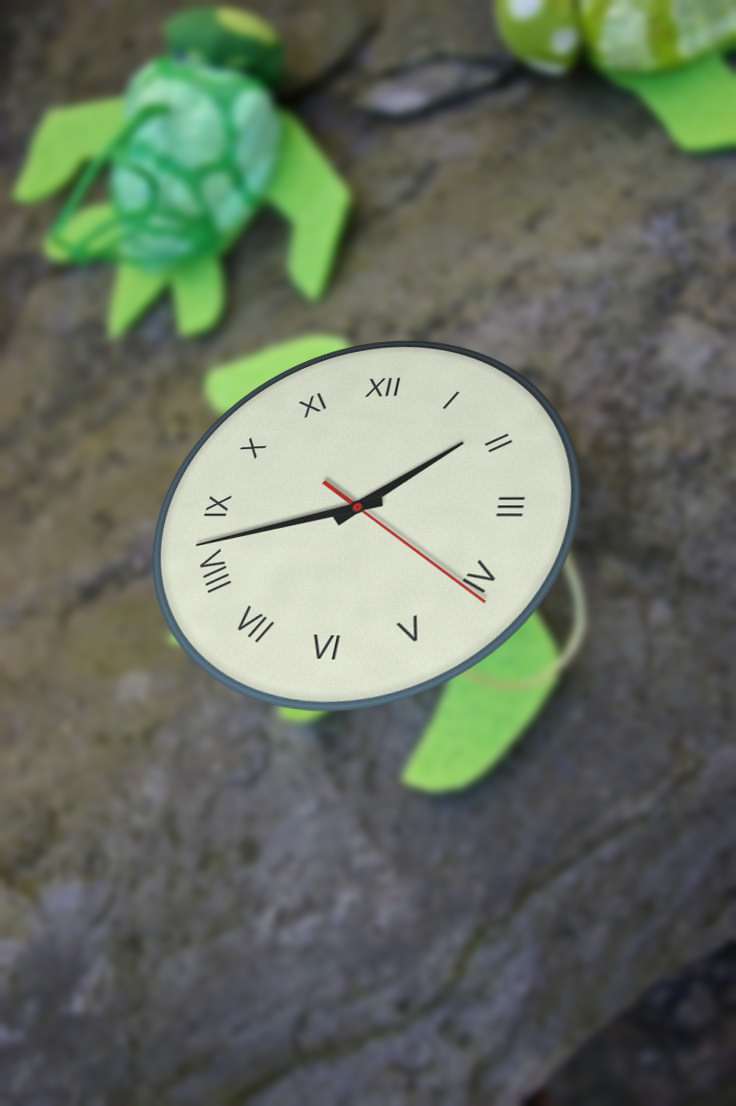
1:42:21
